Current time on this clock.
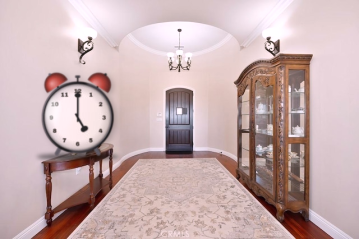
5:00
